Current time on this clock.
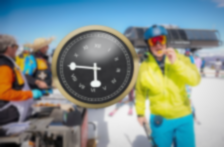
5:45
